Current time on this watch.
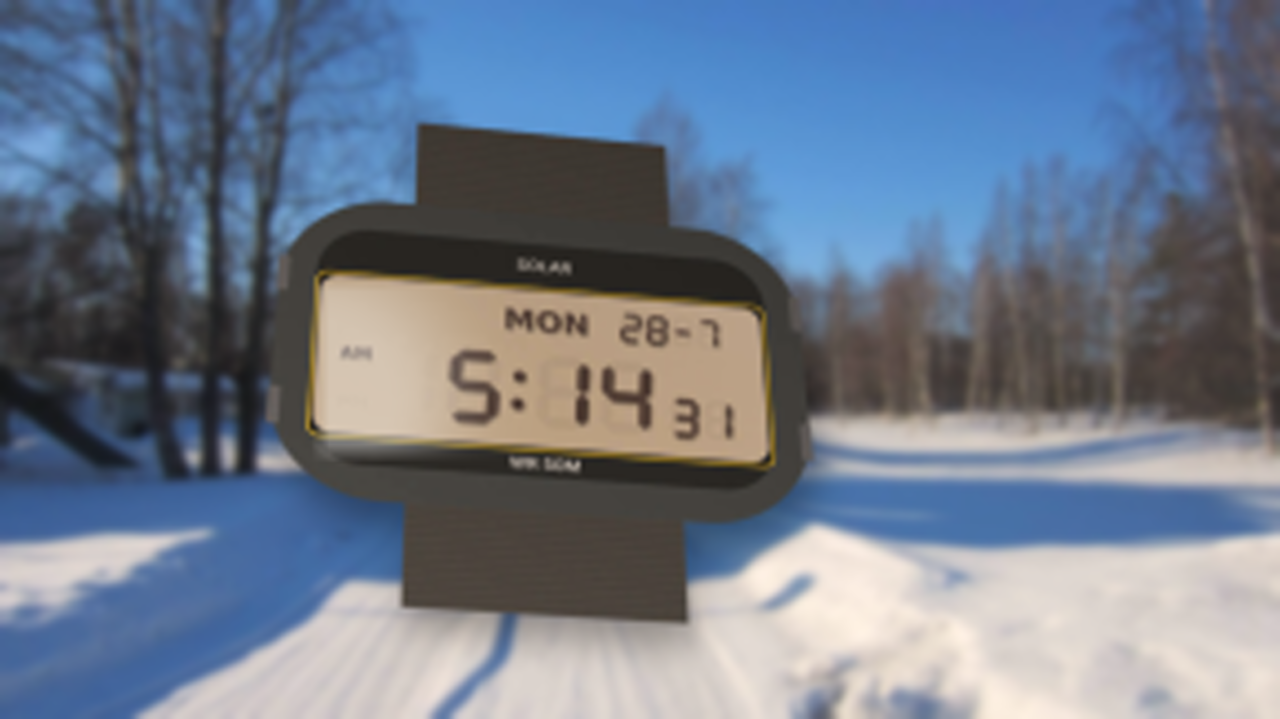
5:14:31
